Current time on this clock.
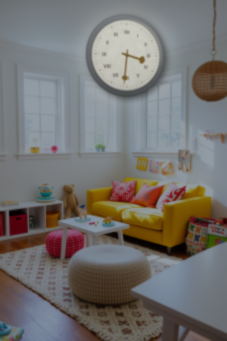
3:31
